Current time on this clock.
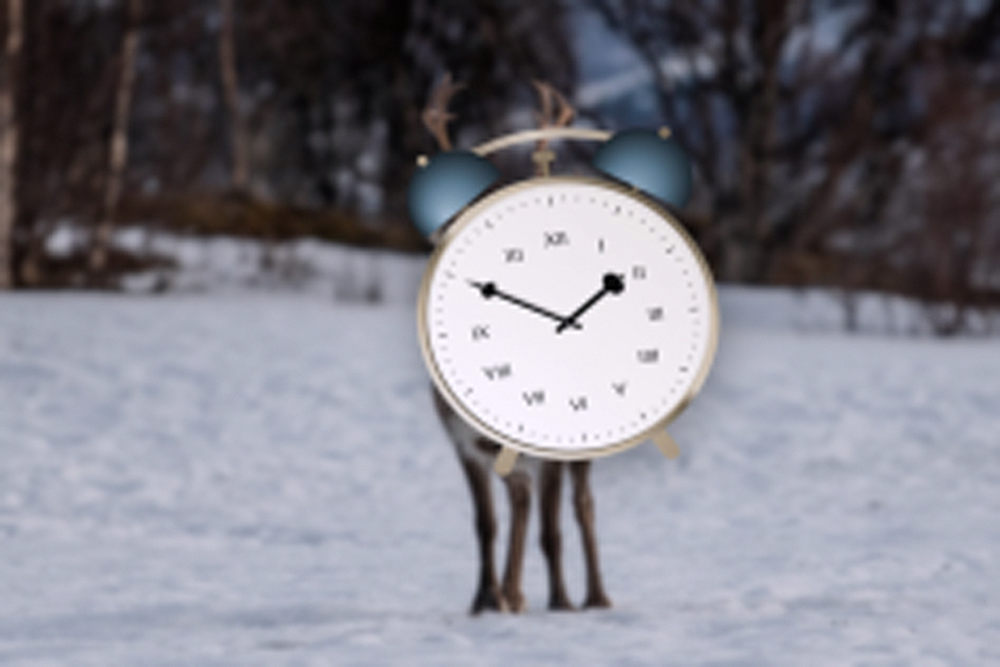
1:50
